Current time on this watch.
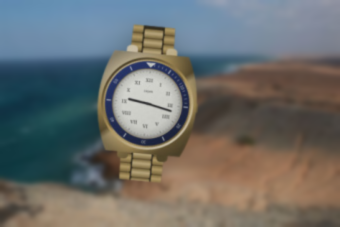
9:17
